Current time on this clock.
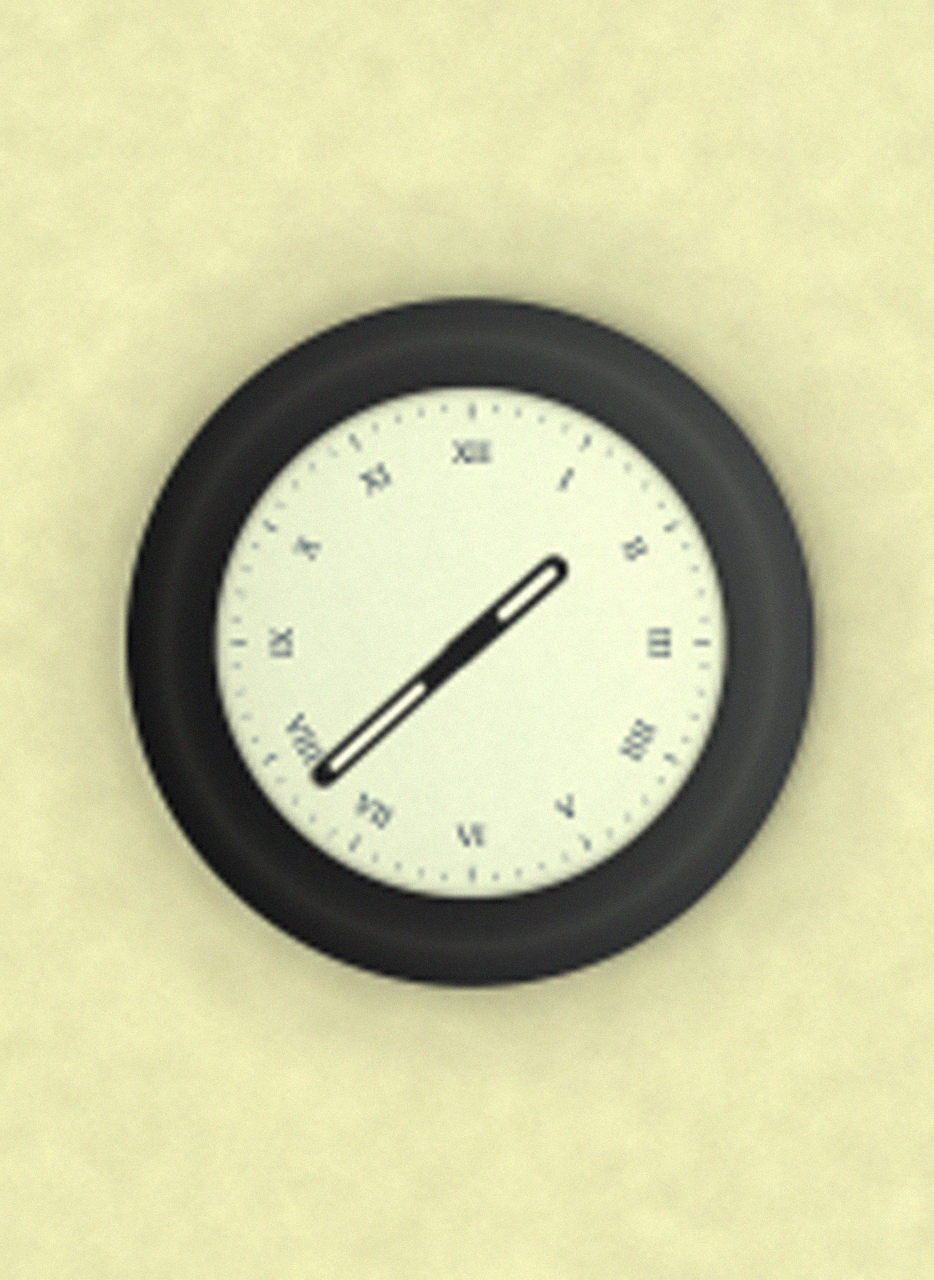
1:38
